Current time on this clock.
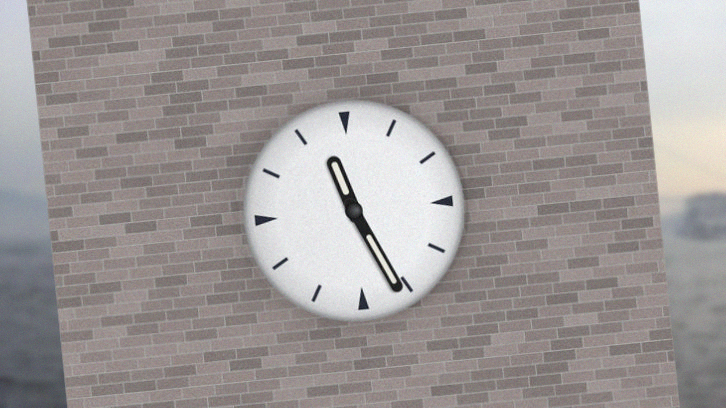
11:26
